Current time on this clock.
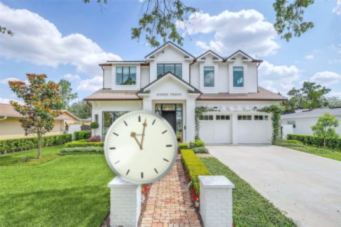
11:02
